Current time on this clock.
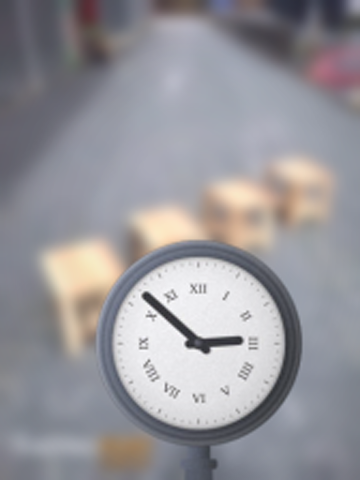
2:52
